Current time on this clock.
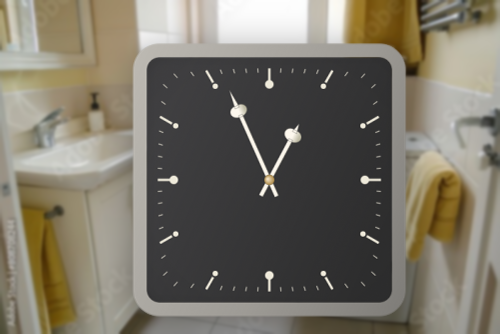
12:56
